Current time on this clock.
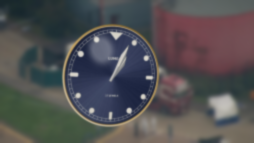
1:04
